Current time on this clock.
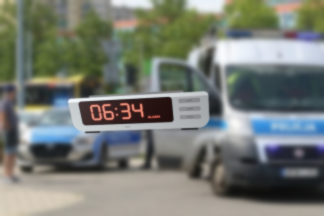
6:34
